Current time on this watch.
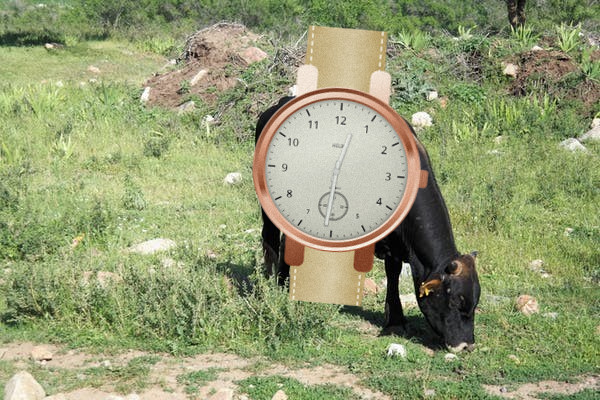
12:31
